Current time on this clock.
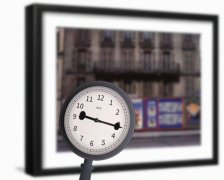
9:16
